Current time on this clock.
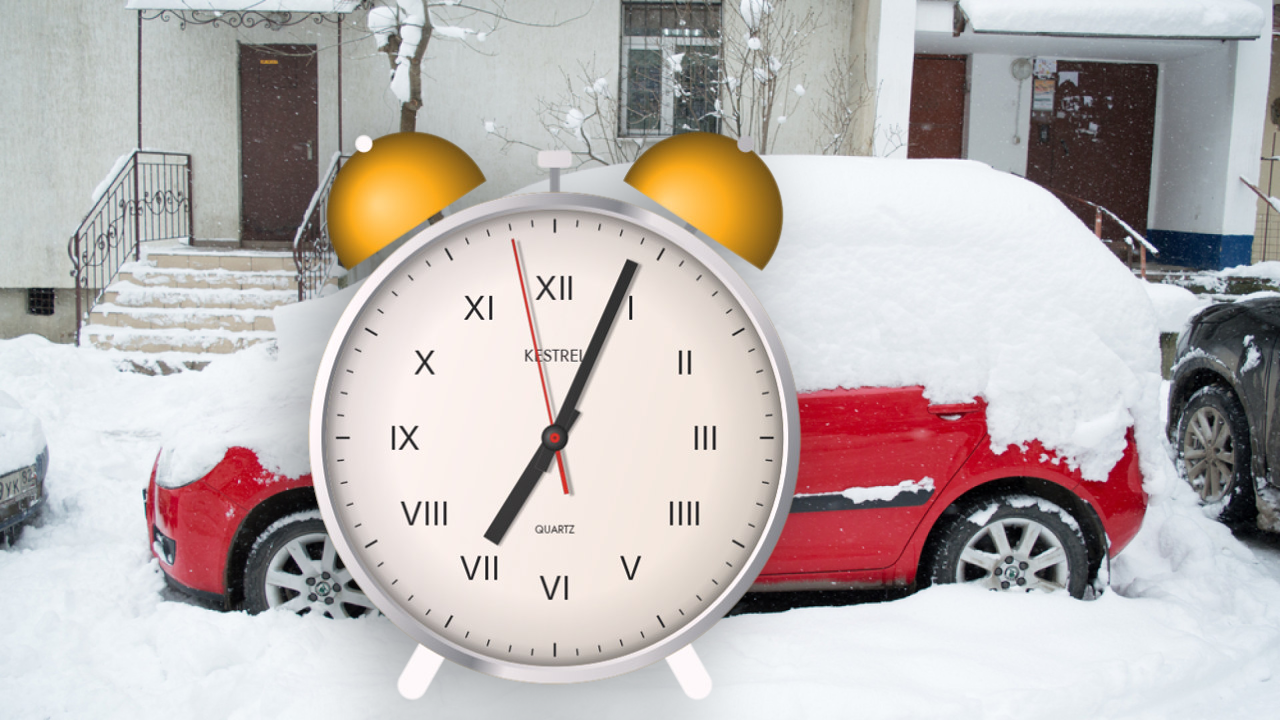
7:03:58
